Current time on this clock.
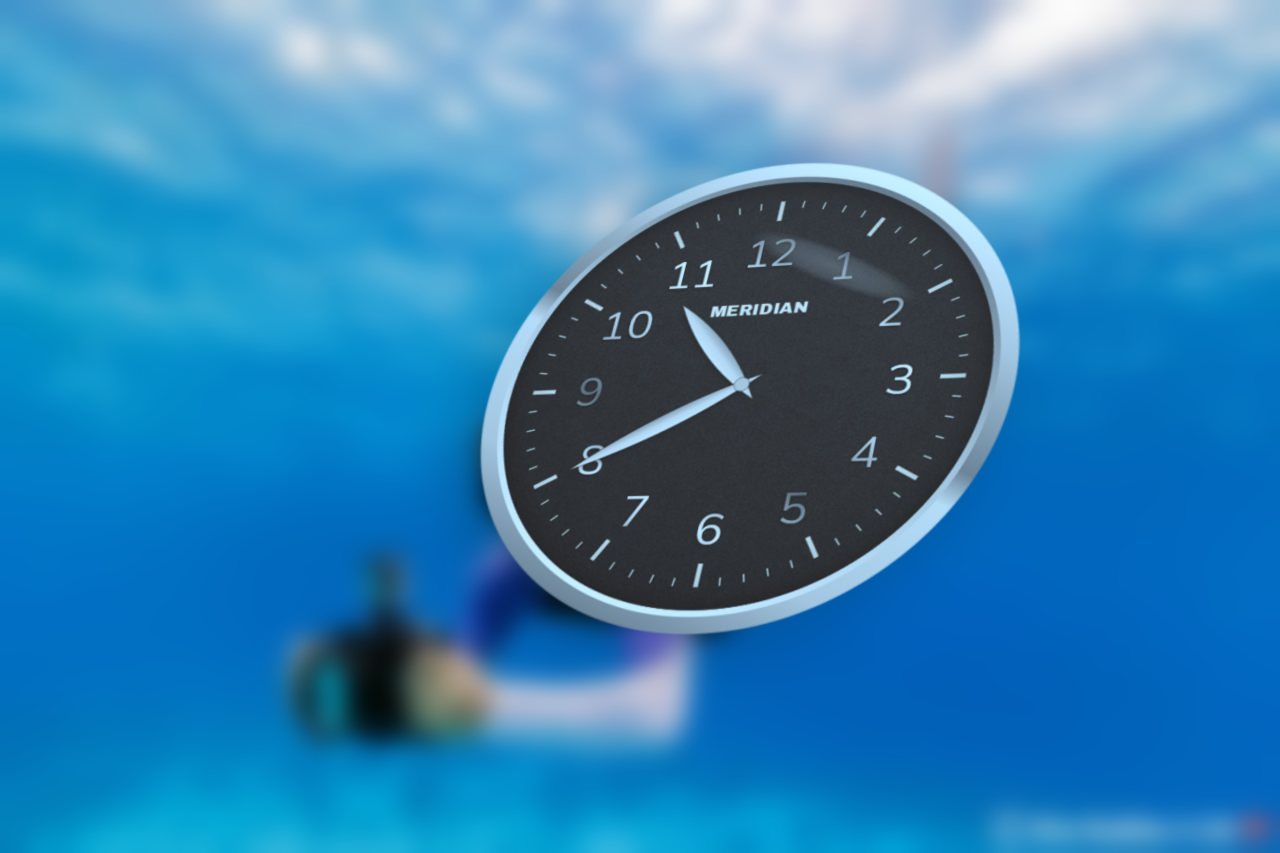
10:40
